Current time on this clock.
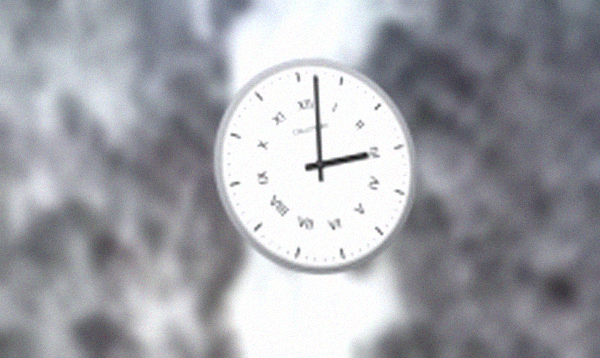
3:02
